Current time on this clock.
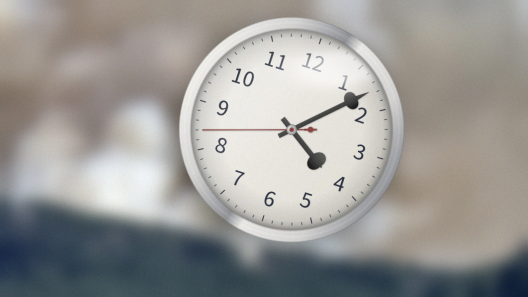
4:07:42
